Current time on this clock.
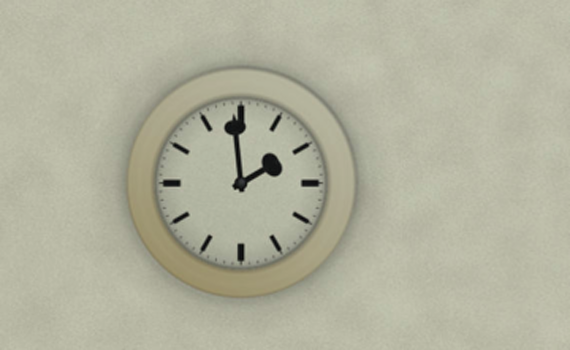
1:59
